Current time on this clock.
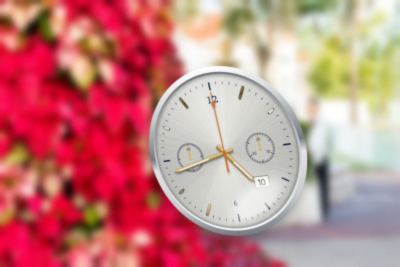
4:43
